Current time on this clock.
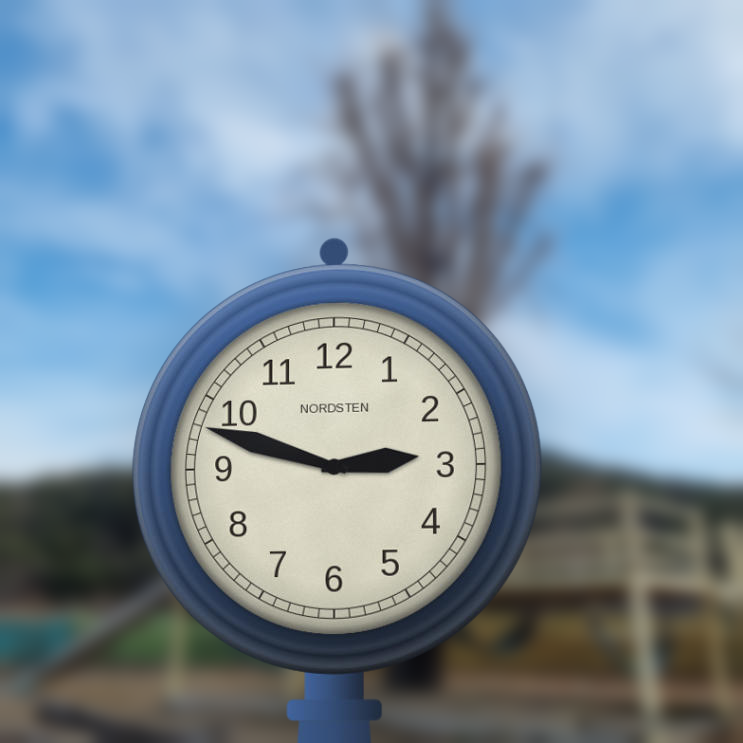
2:48
